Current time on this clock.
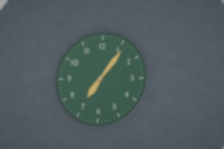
7:06
